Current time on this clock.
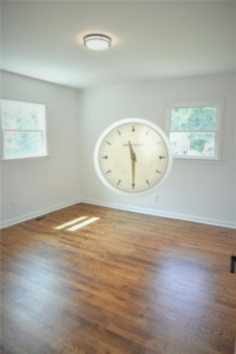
11:30
